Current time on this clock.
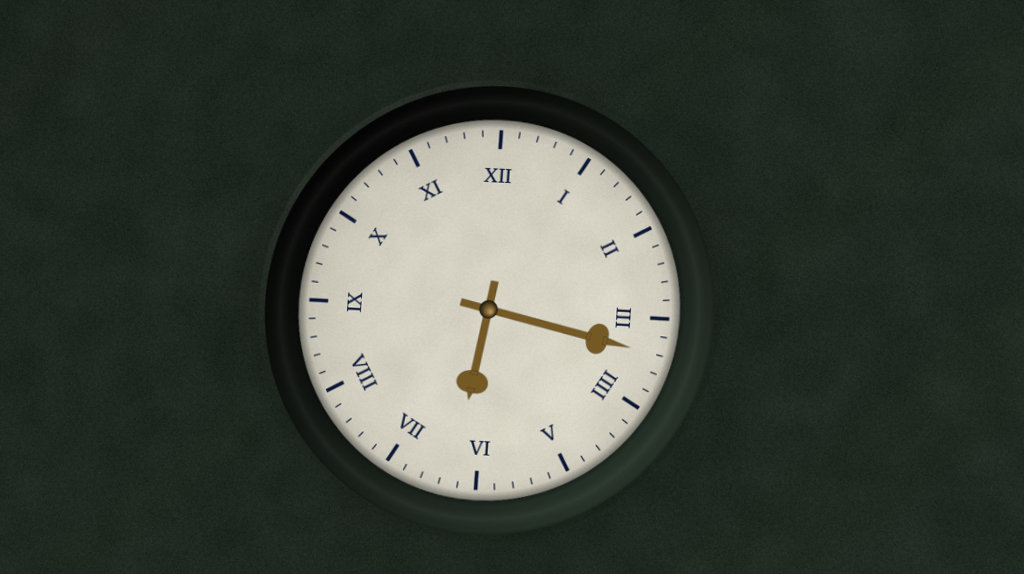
6:17
